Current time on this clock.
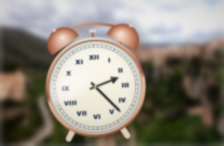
2:23
